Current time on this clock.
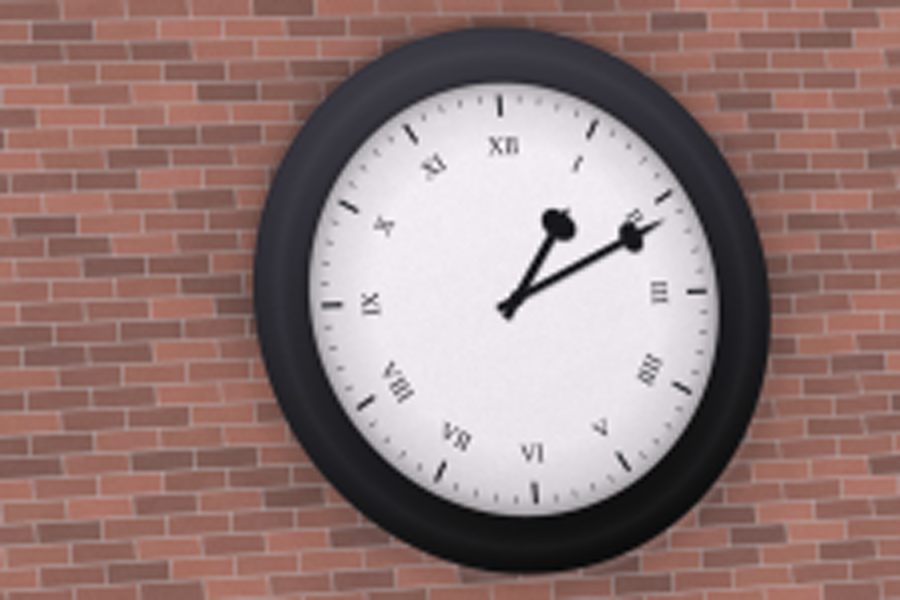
1:11
